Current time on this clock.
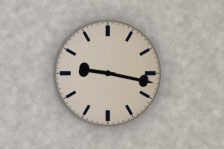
9:17
